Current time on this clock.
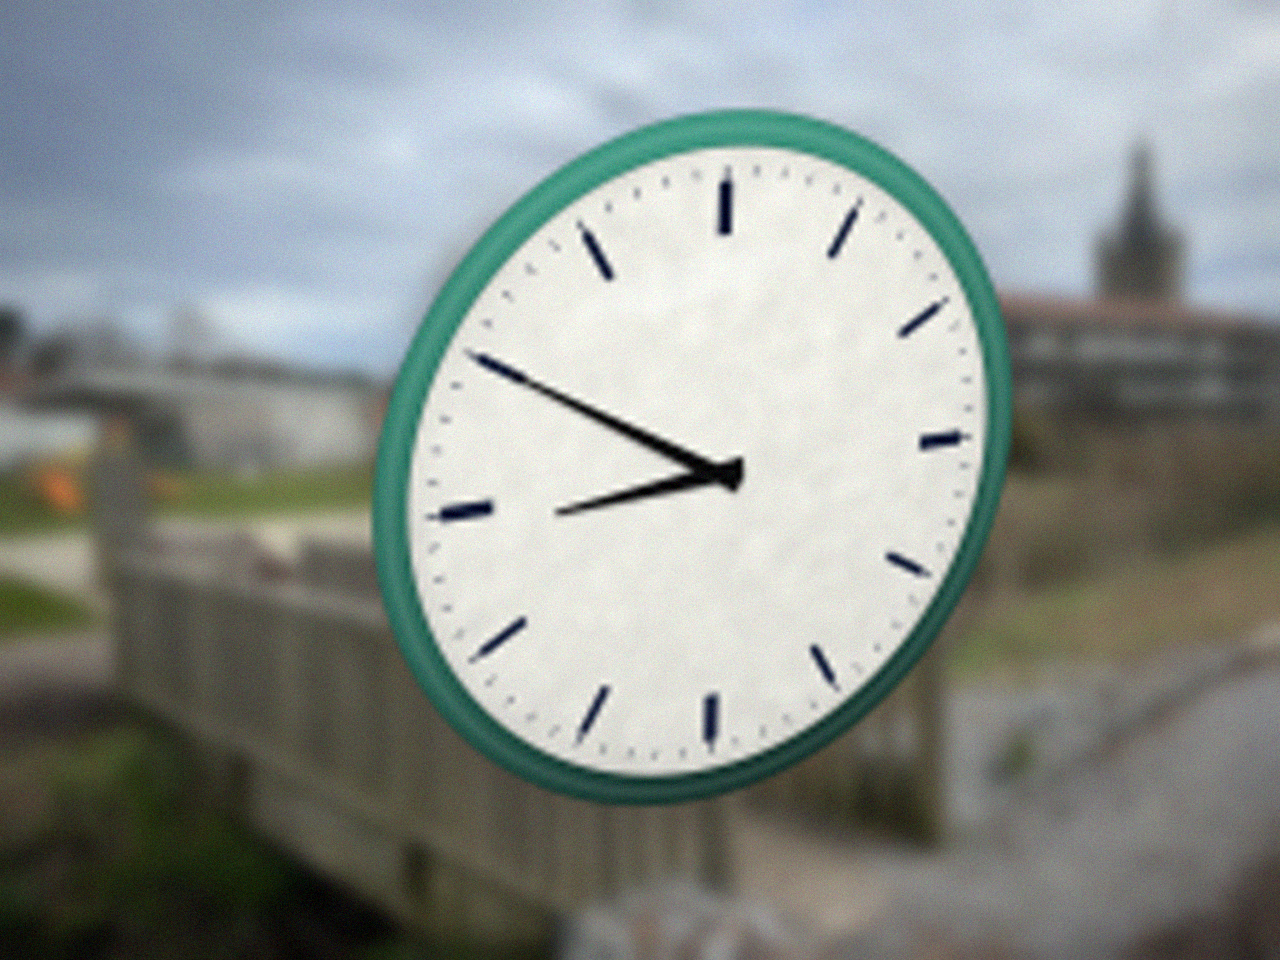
8:50
